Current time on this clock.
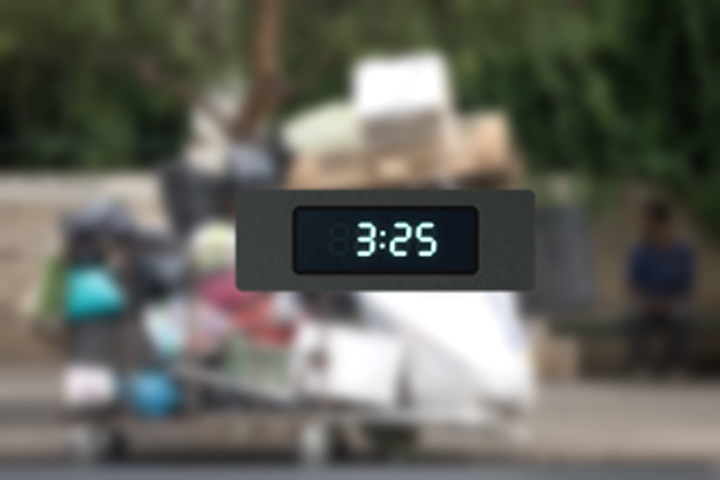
3:25
